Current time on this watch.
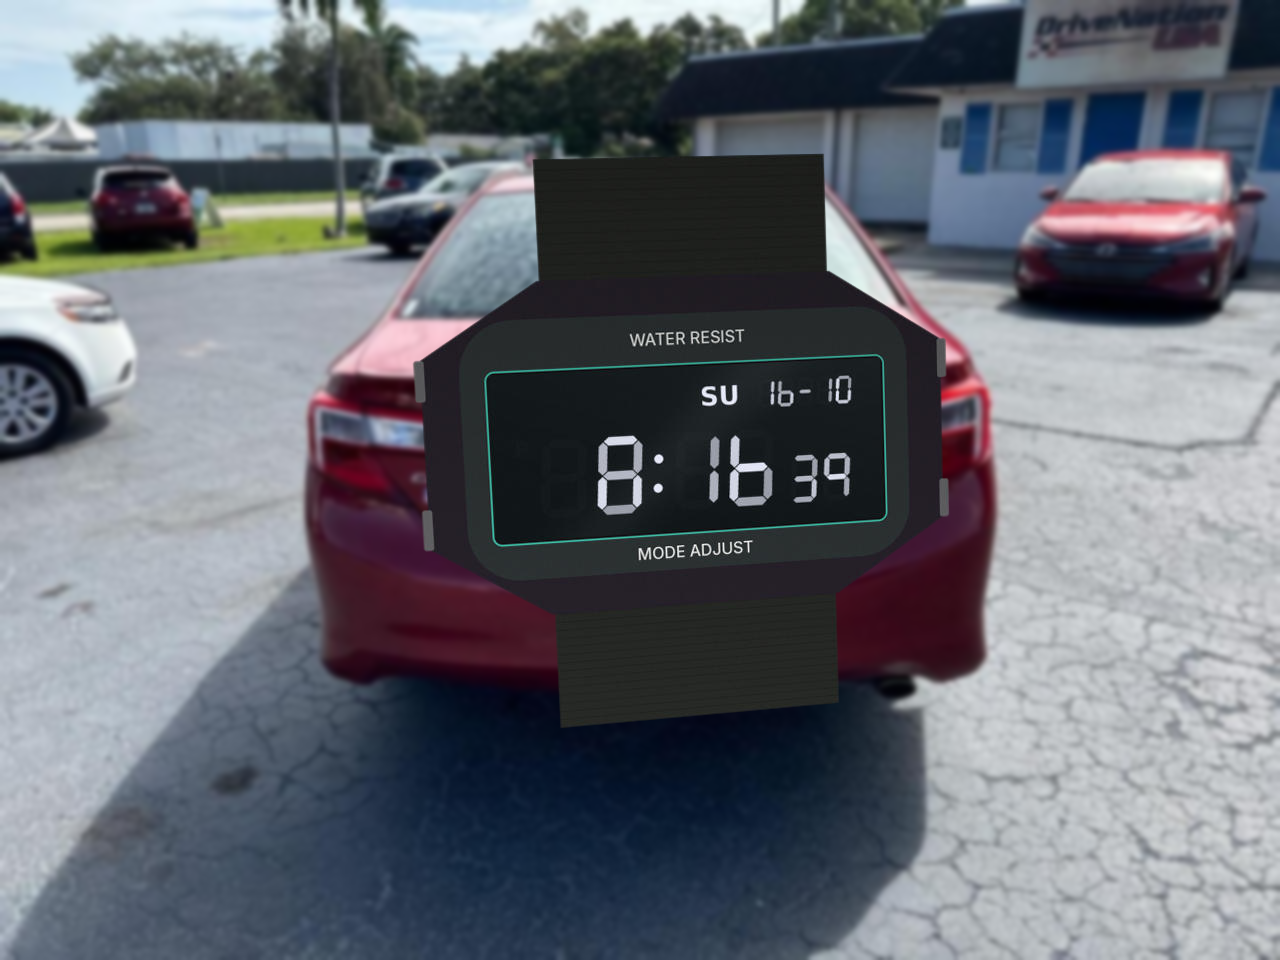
8:16:39
